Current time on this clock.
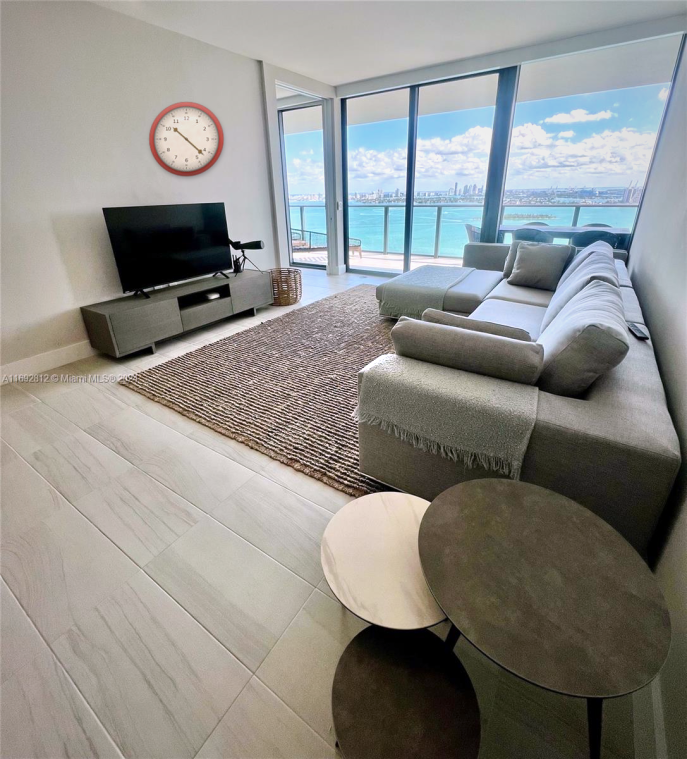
10:22
